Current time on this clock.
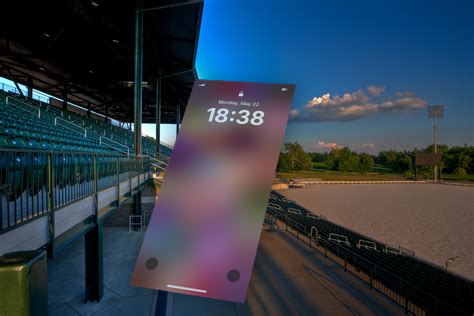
18:38
